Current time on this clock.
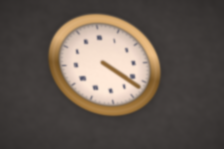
4:22
